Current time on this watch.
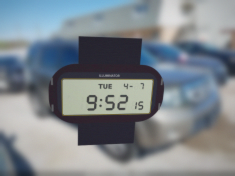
9:52:15
